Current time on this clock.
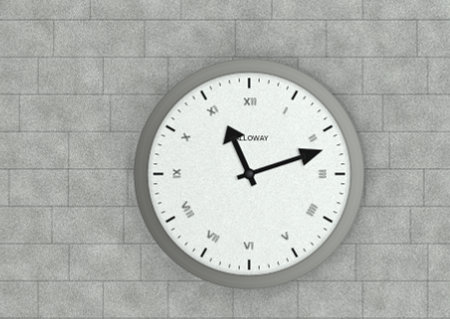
11:12
